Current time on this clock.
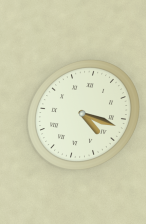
4:17
